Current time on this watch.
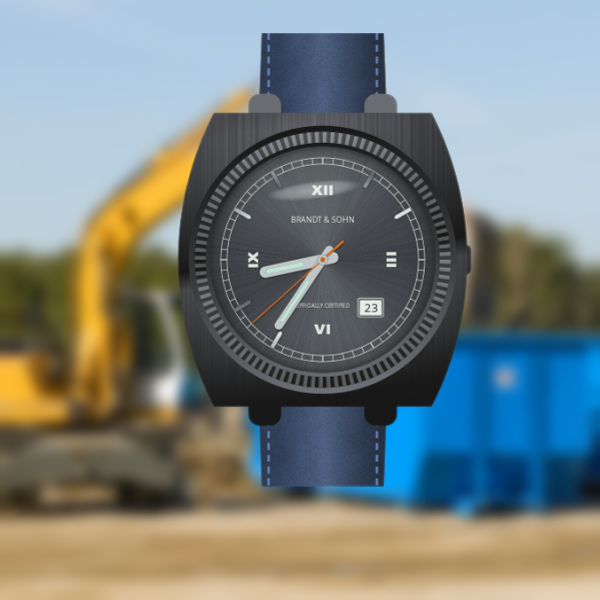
8:35:38
